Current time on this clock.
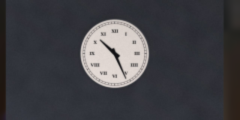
10:26
